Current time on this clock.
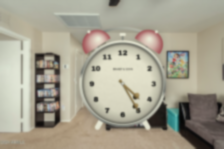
4:25
